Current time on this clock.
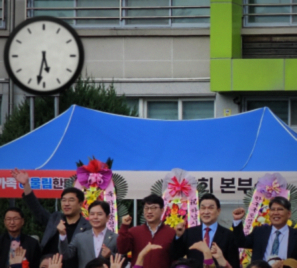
5:32
